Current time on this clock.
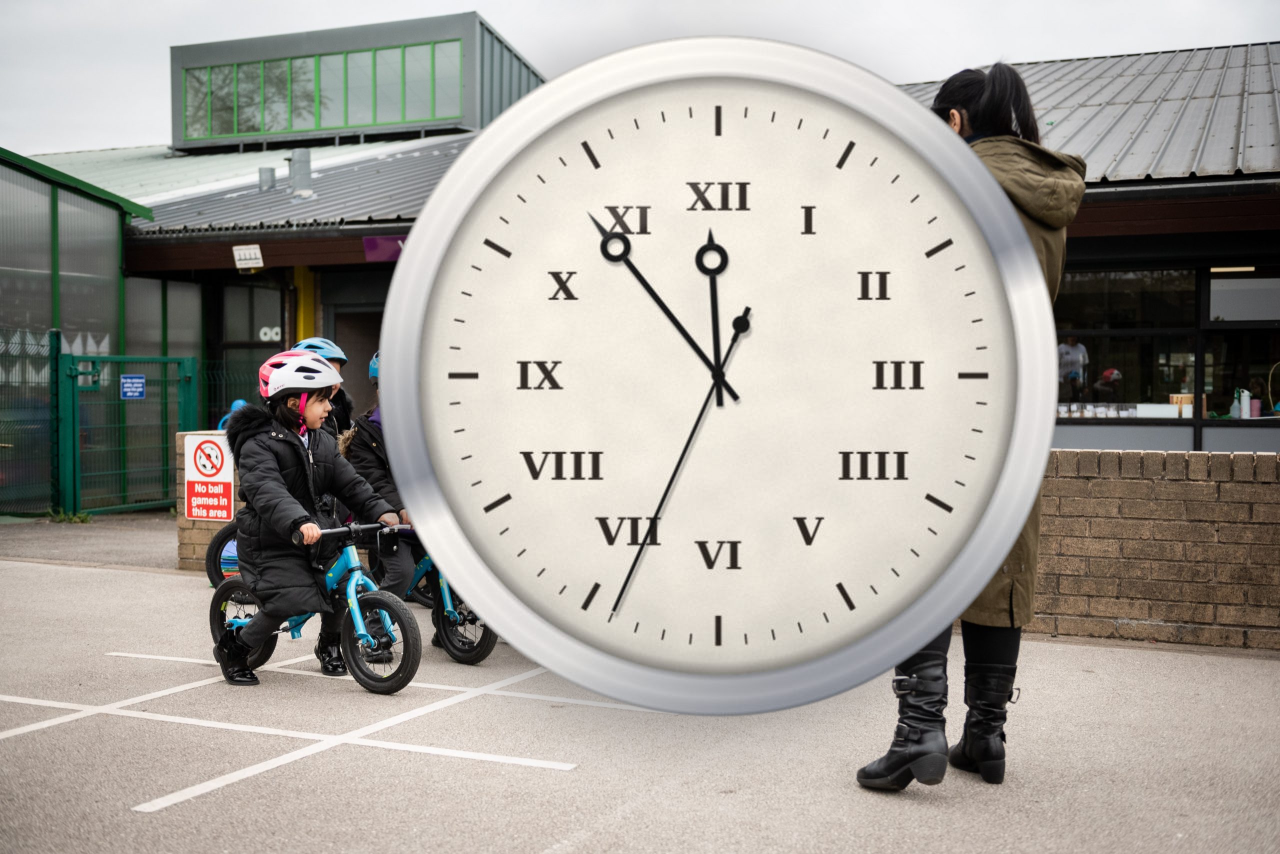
11:53:34
